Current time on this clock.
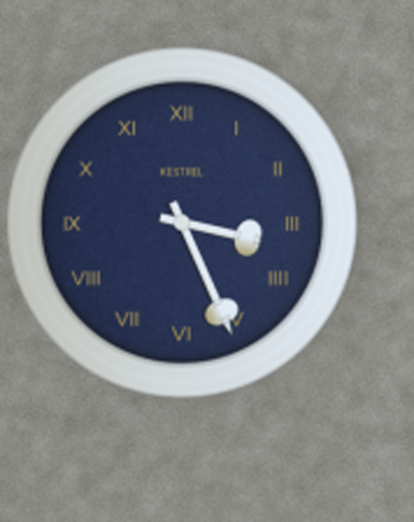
3:26
